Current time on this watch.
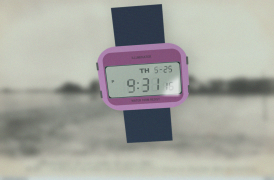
9:31:16
